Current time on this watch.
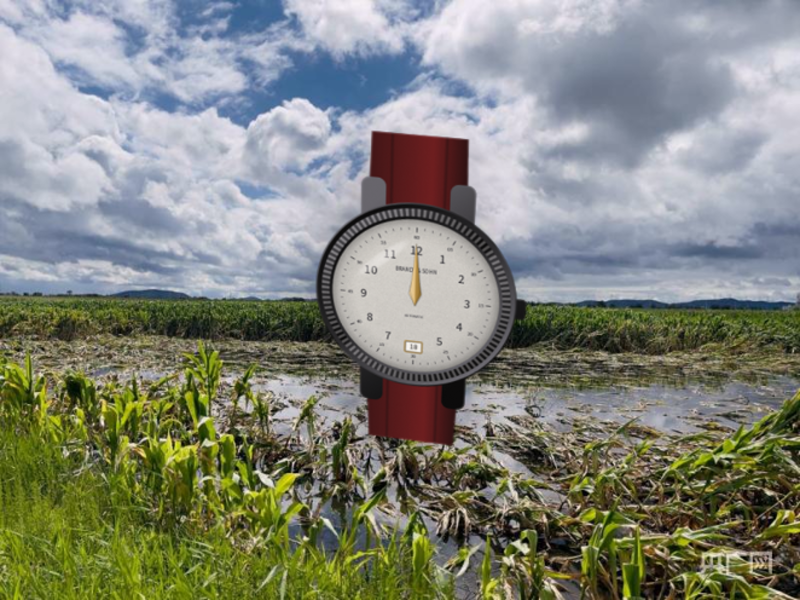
12:00
